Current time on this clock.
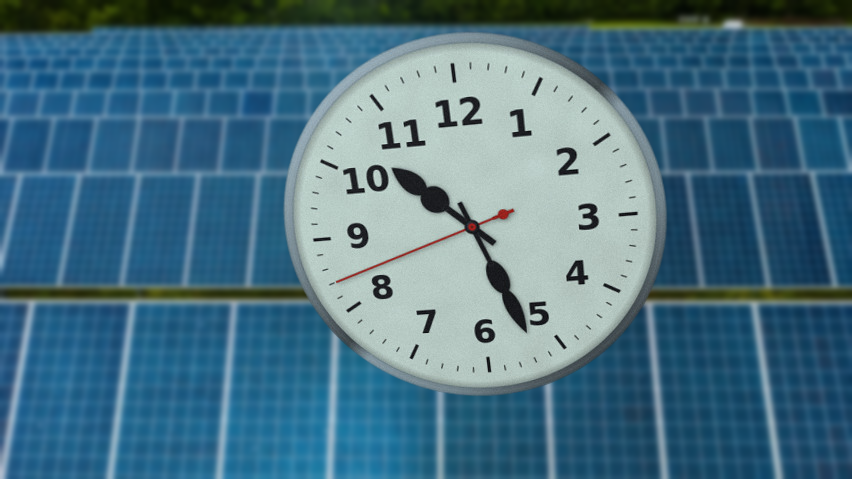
10:26:42
